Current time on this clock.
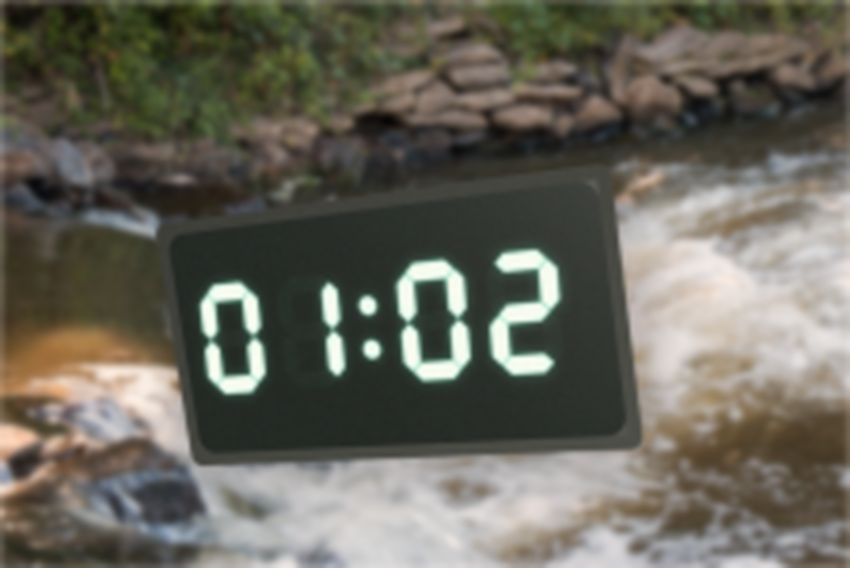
1:02
